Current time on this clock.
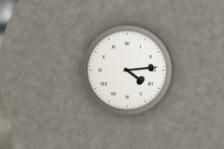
4:14
